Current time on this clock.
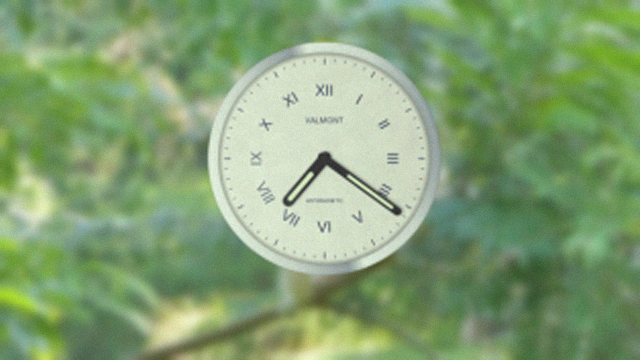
7:21
